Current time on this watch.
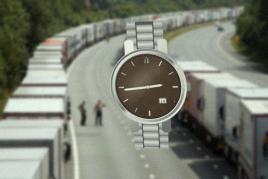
2:44
